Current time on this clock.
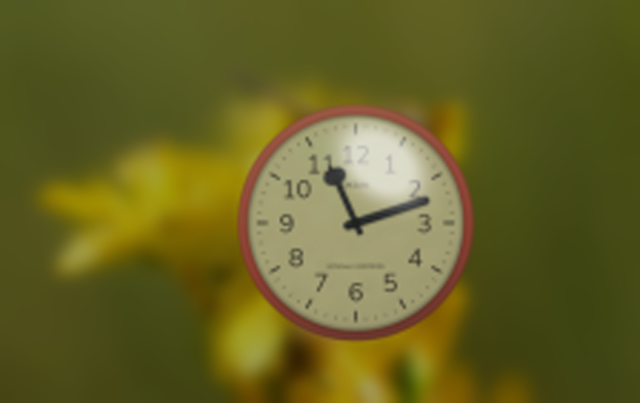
11:12
